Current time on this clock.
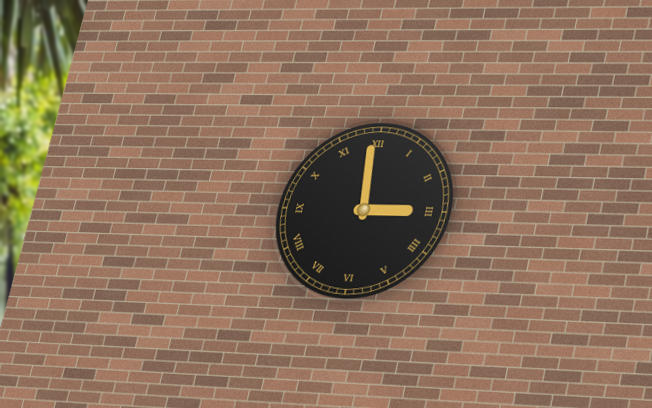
2:59
